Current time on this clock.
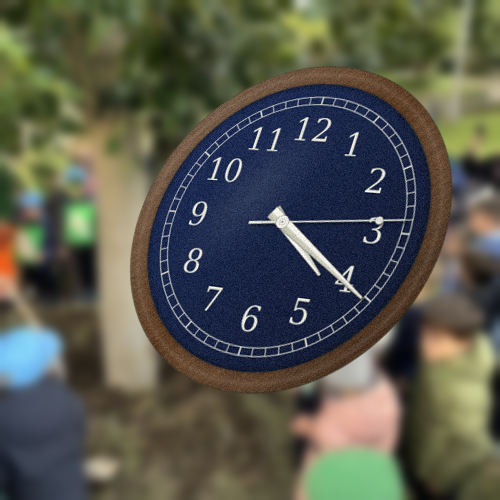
4:20:14
